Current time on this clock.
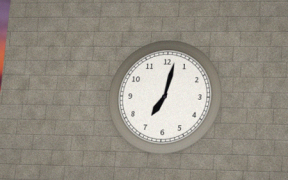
7:02
